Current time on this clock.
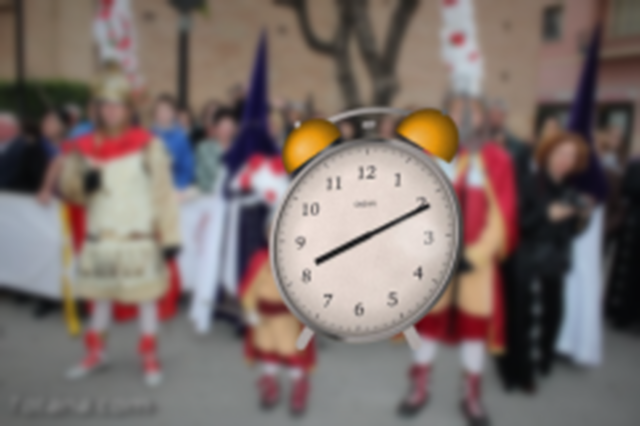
8:11
